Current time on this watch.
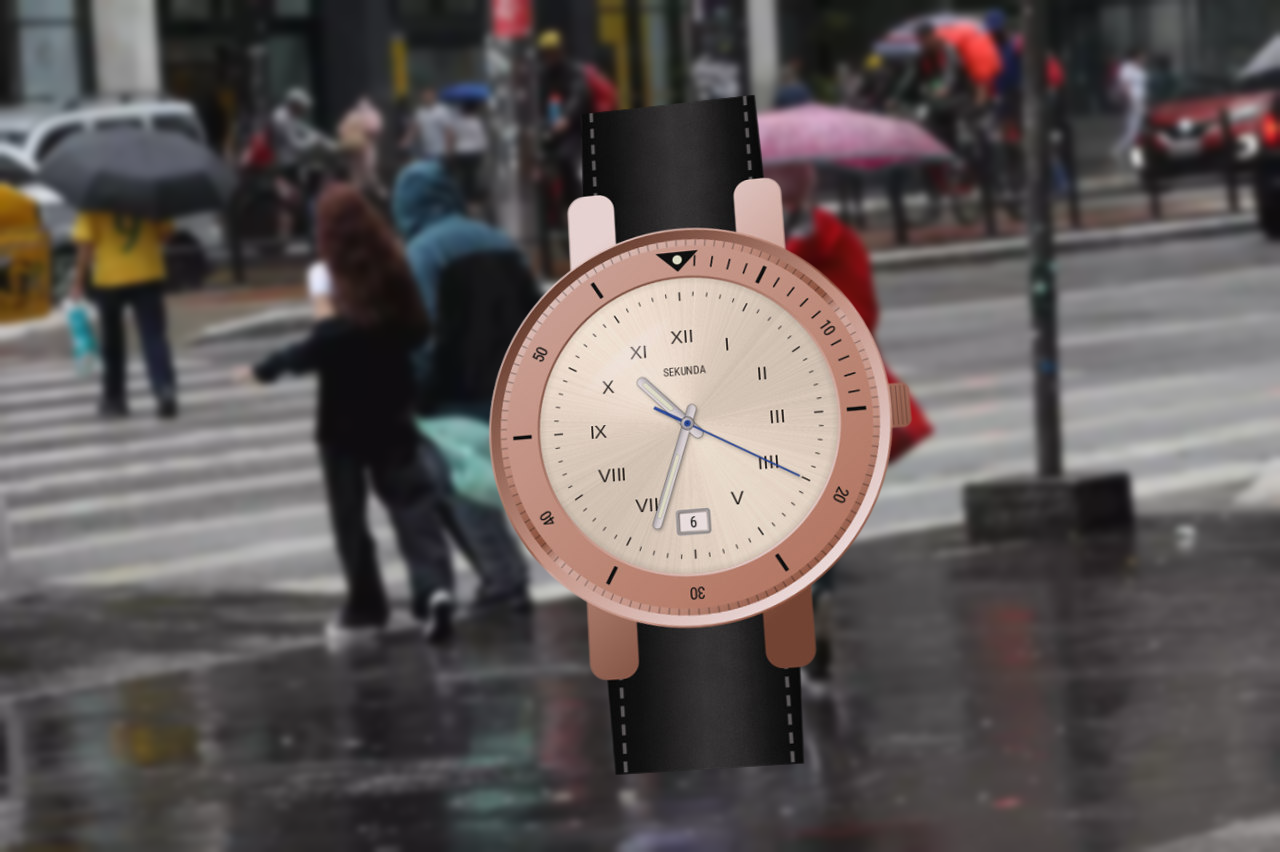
10:33:20
